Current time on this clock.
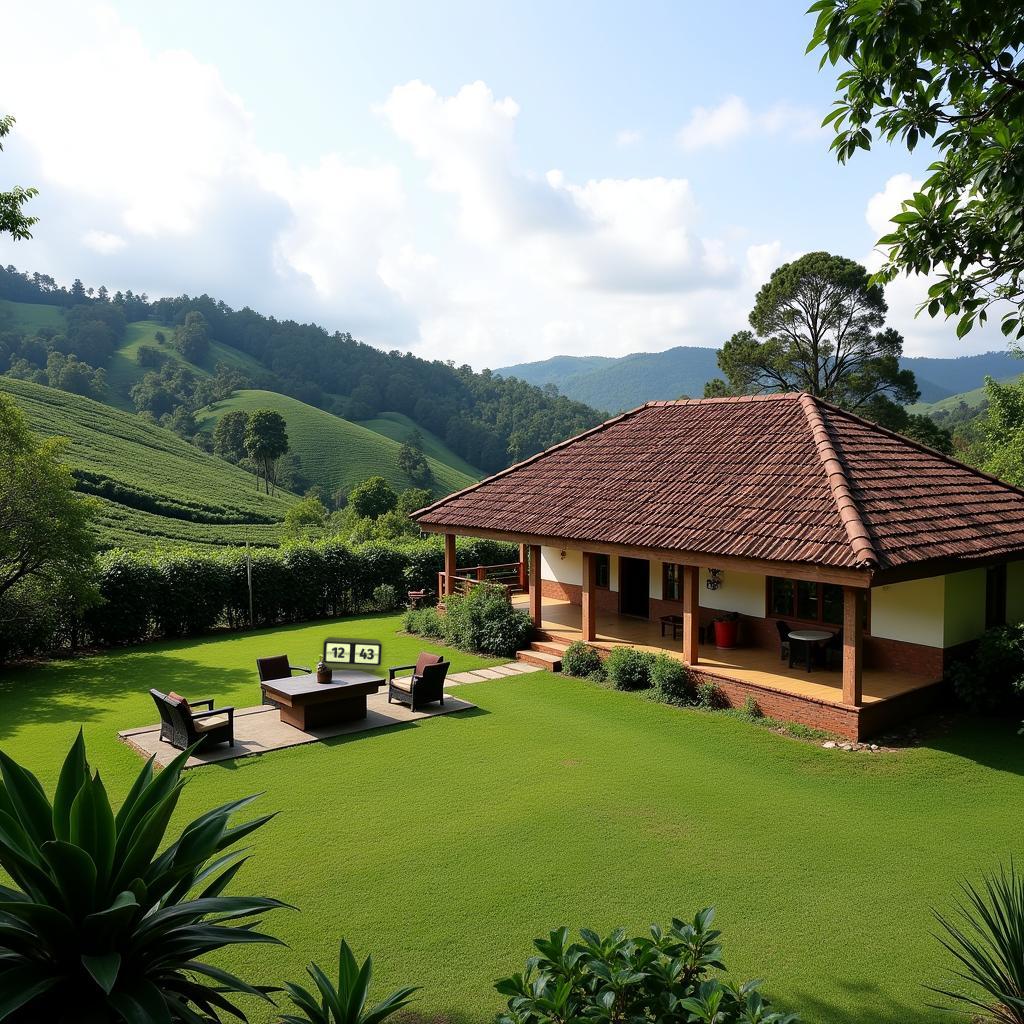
12:43
